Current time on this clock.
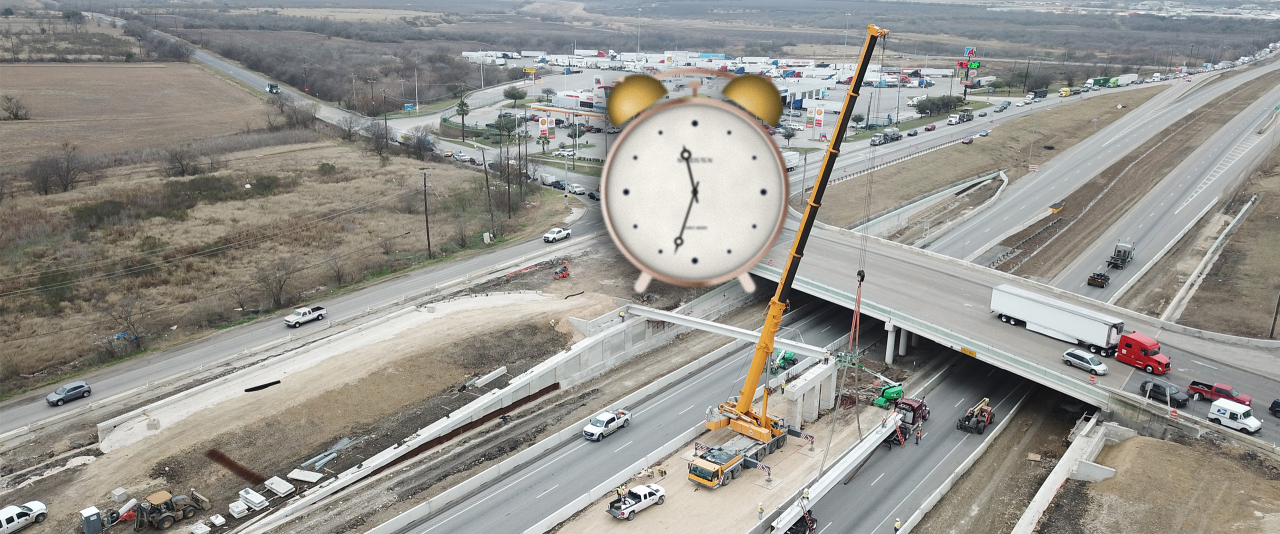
11:33
